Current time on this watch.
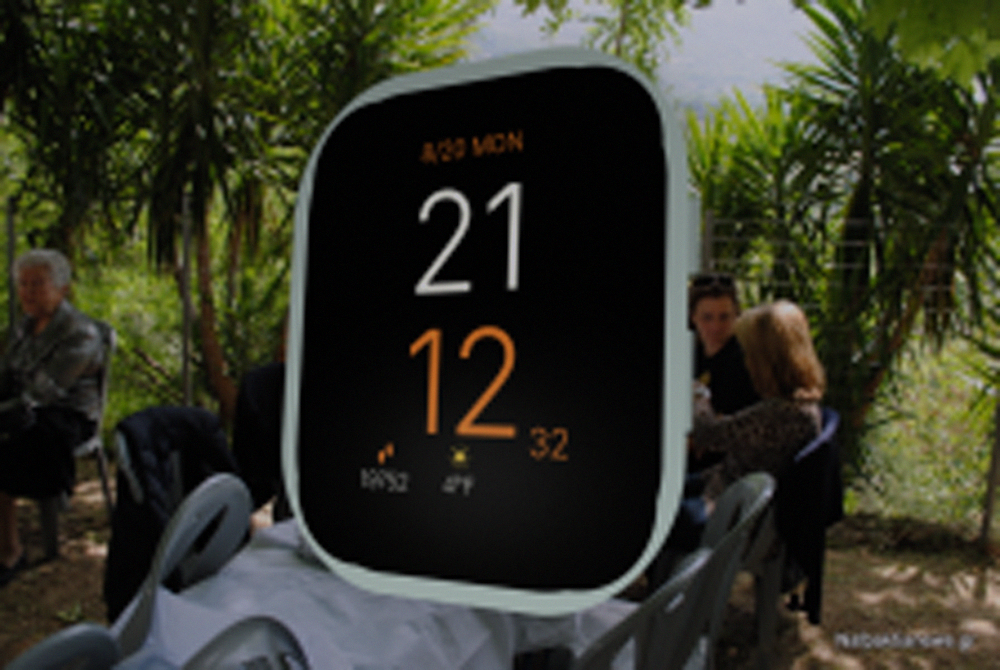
21:12:32
